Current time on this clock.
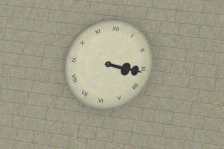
3:16
